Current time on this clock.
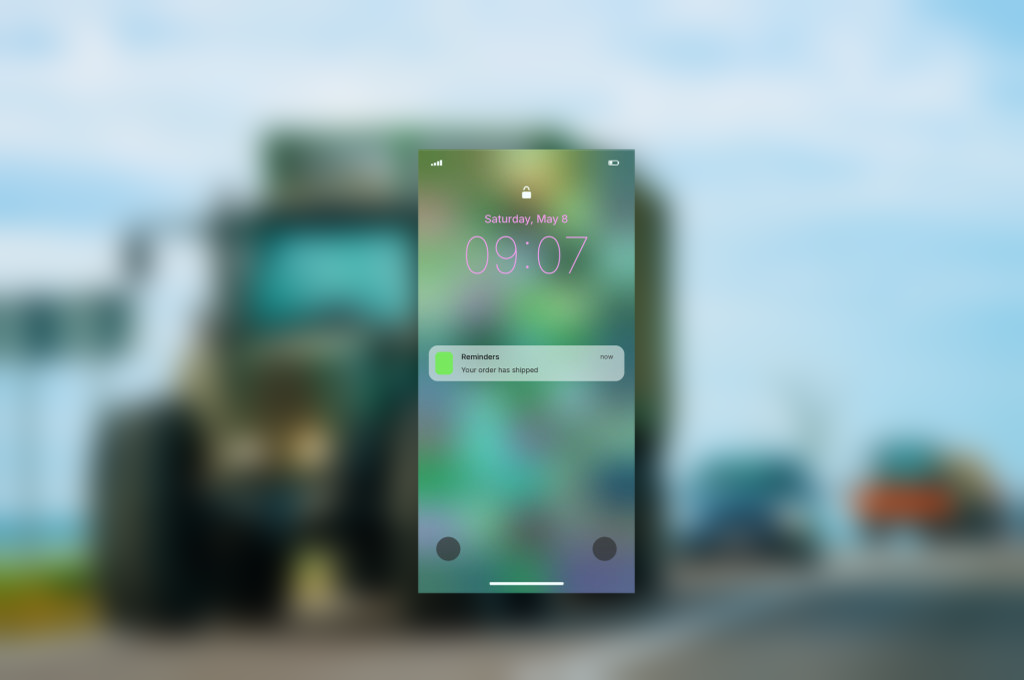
9:07
